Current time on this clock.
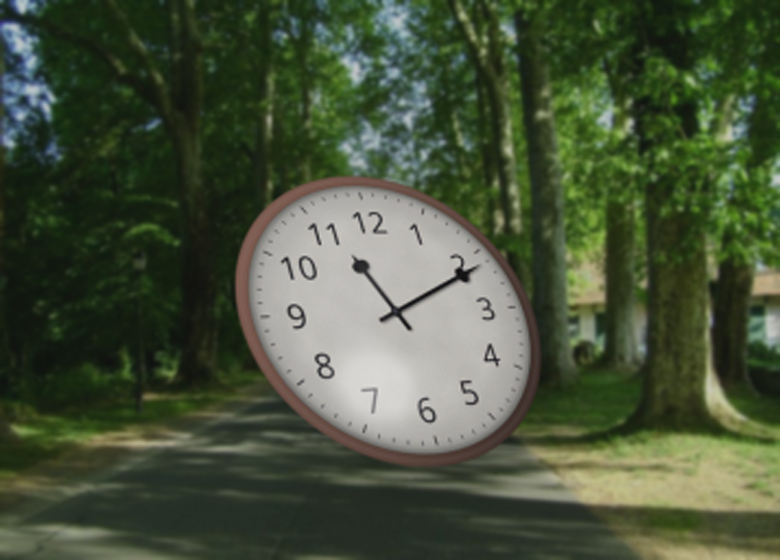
11:11
